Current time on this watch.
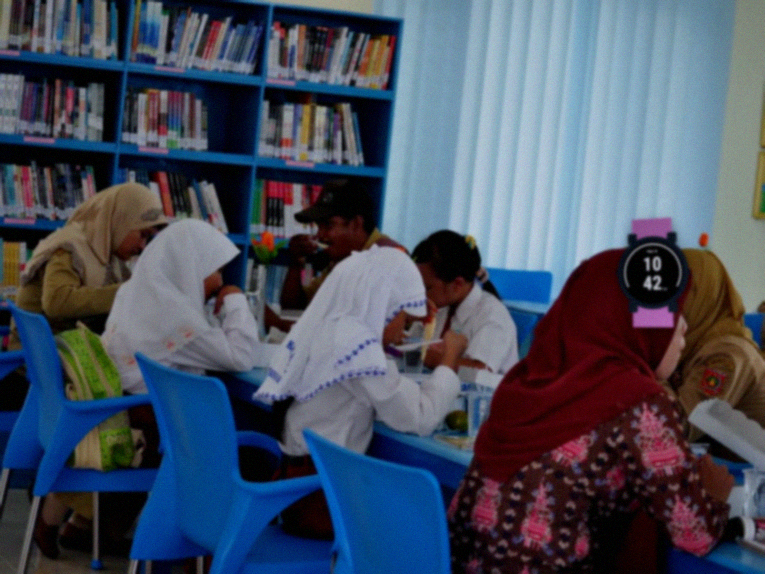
10:42
